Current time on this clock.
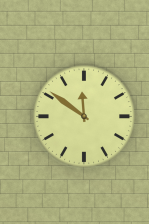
11:51
